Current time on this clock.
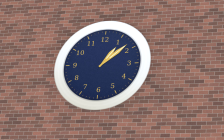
1:08
